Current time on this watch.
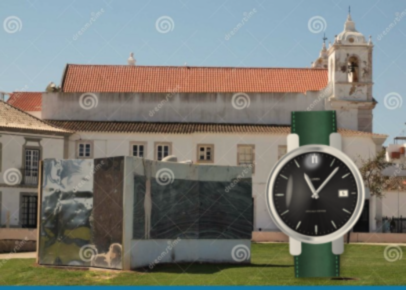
11:07
